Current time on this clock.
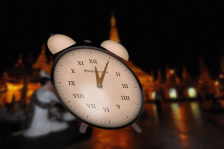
12:05
